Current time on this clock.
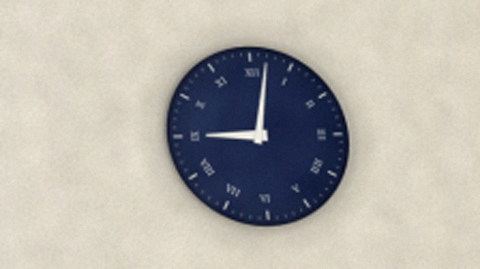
9:02
